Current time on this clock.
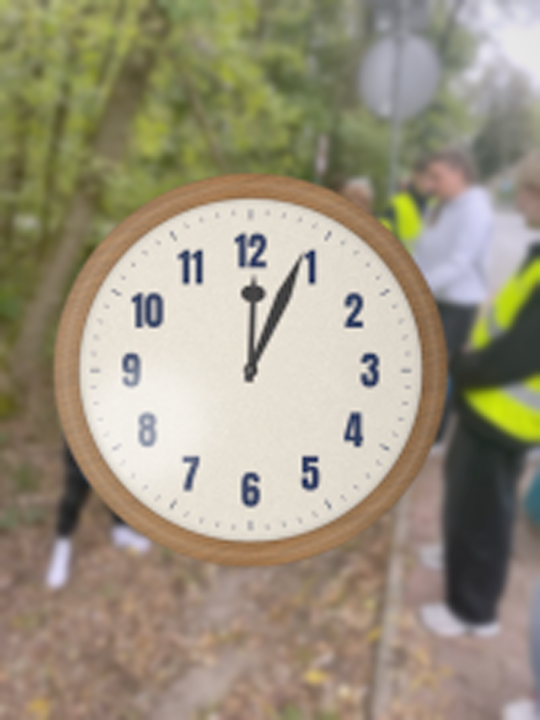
12:04
